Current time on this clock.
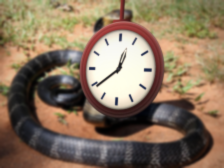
12:39
